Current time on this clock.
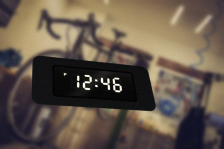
12:46
